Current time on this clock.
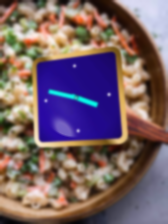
3:48
